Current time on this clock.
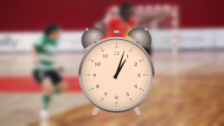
1:03
